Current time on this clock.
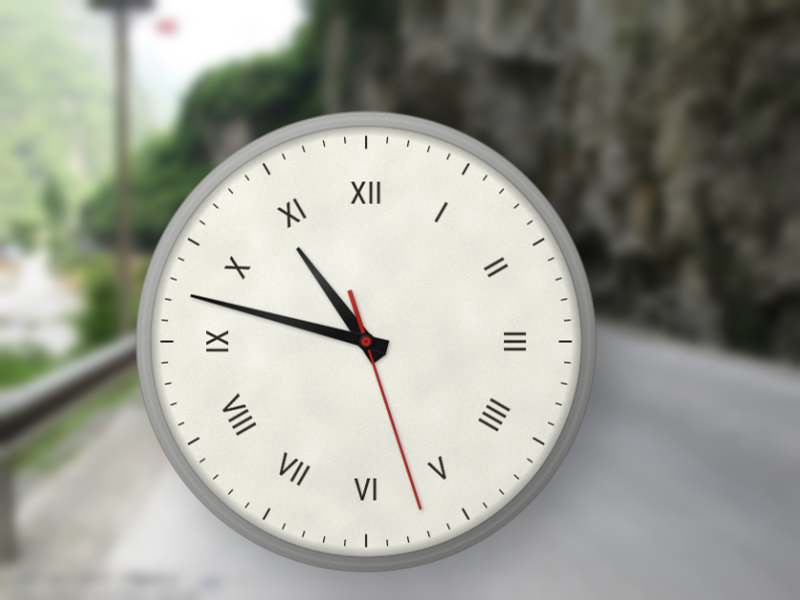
10:47:27
